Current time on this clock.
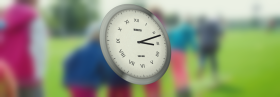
3:12
